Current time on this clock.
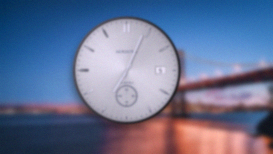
7:04
